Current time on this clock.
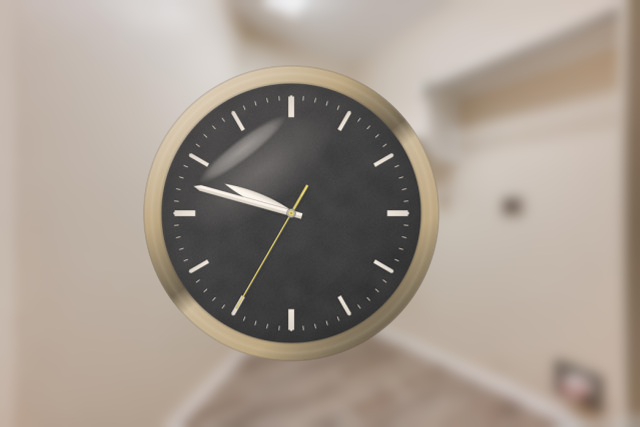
9:47:35
